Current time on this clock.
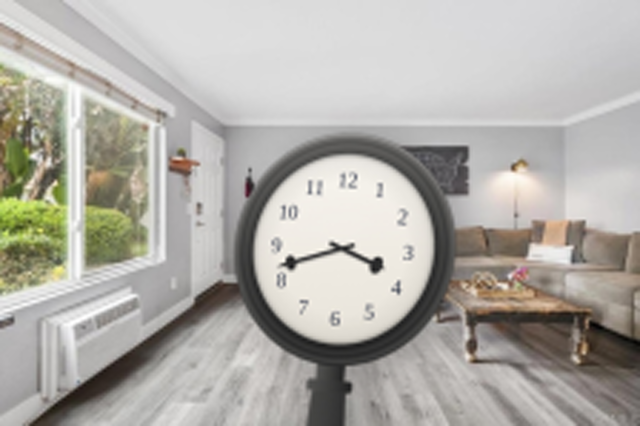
3:42
